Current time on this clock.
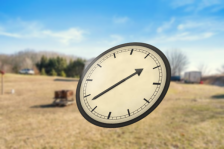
1:38
